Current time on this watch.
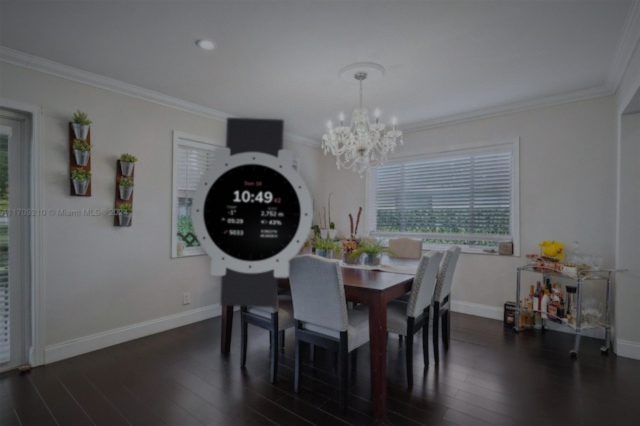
10:49
